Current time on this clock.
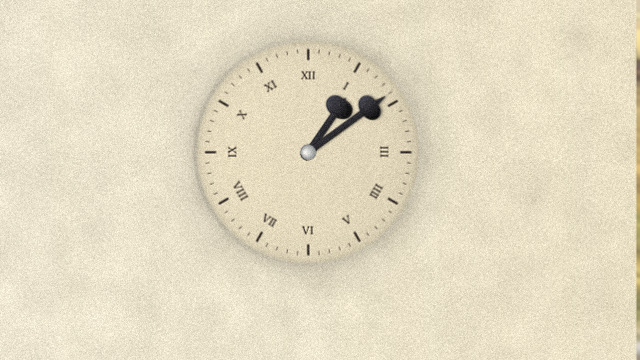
1:09
